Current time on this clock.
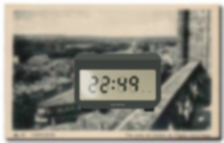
22:49
